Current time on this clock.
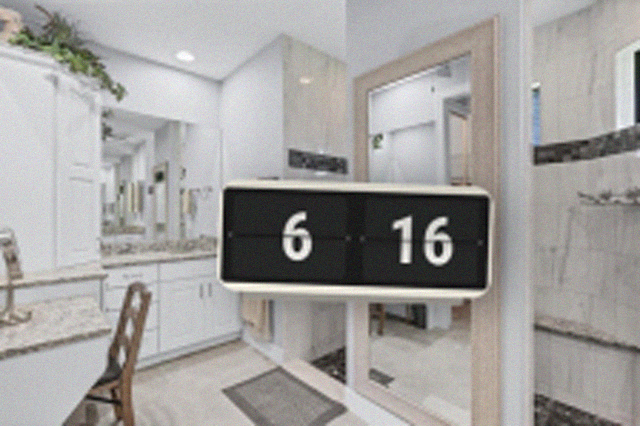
6:16
